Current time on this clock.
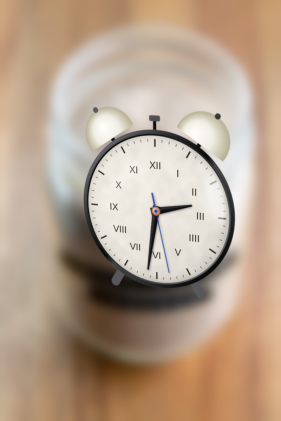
2:31:28
